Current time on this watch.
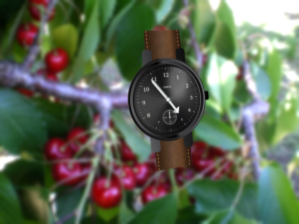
4:54
